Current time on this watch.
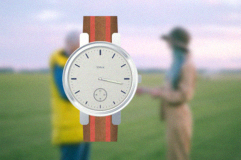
3:17
